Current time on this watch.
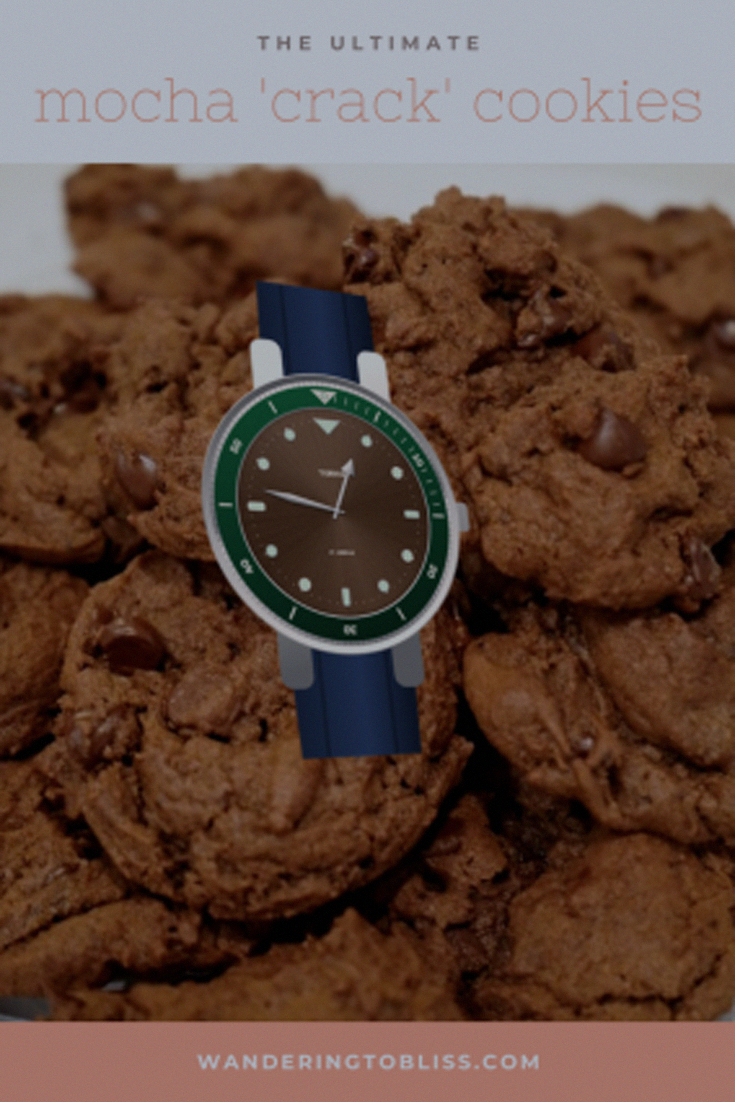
12:47
